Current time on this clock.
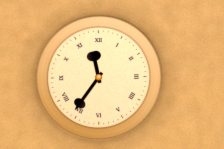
11:36
